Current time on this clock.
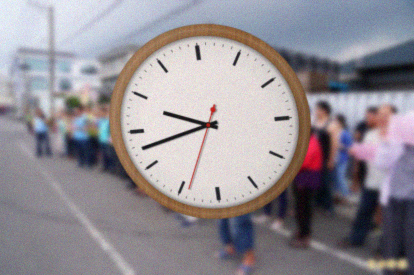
9:42:34
